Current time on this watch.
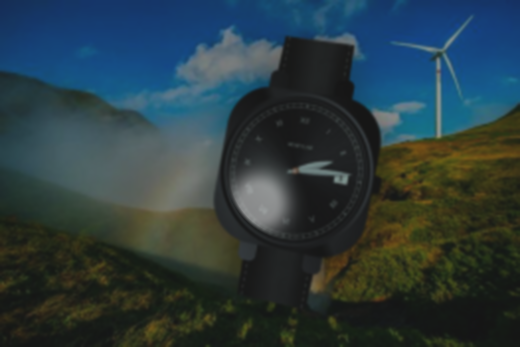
2:14
